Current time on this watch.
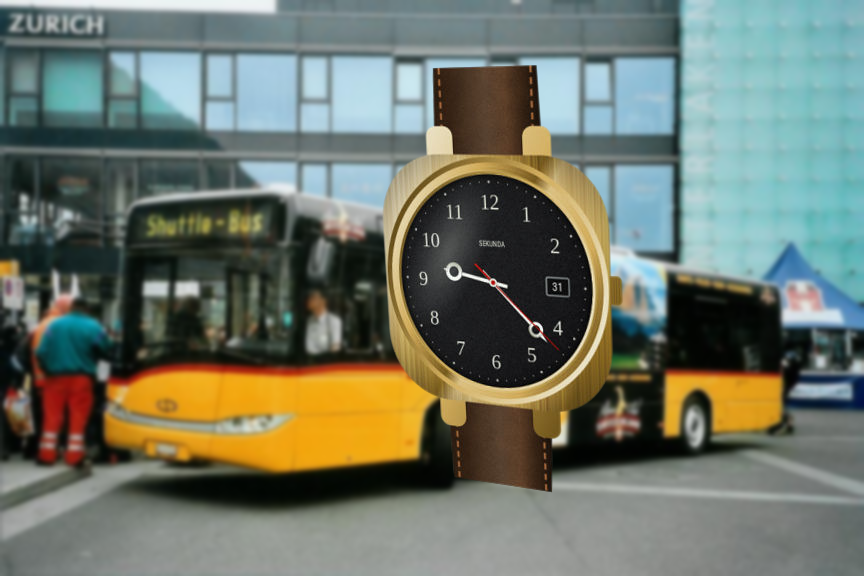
9:22:22
